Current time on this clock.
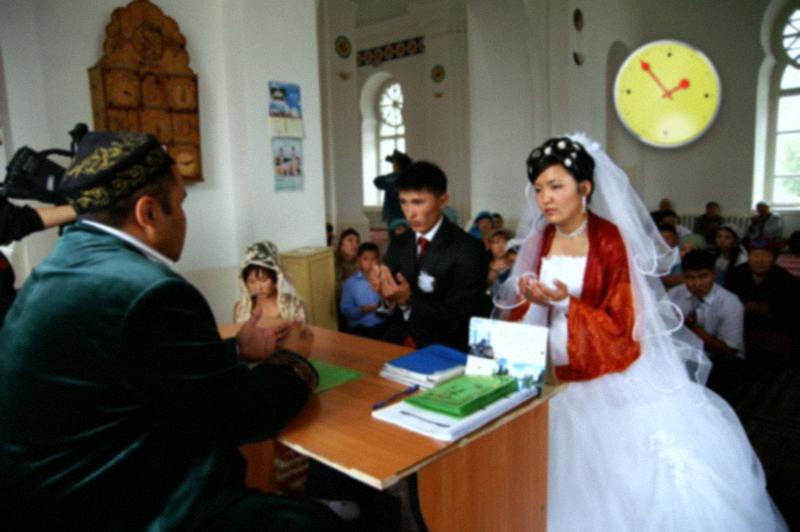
1:53
